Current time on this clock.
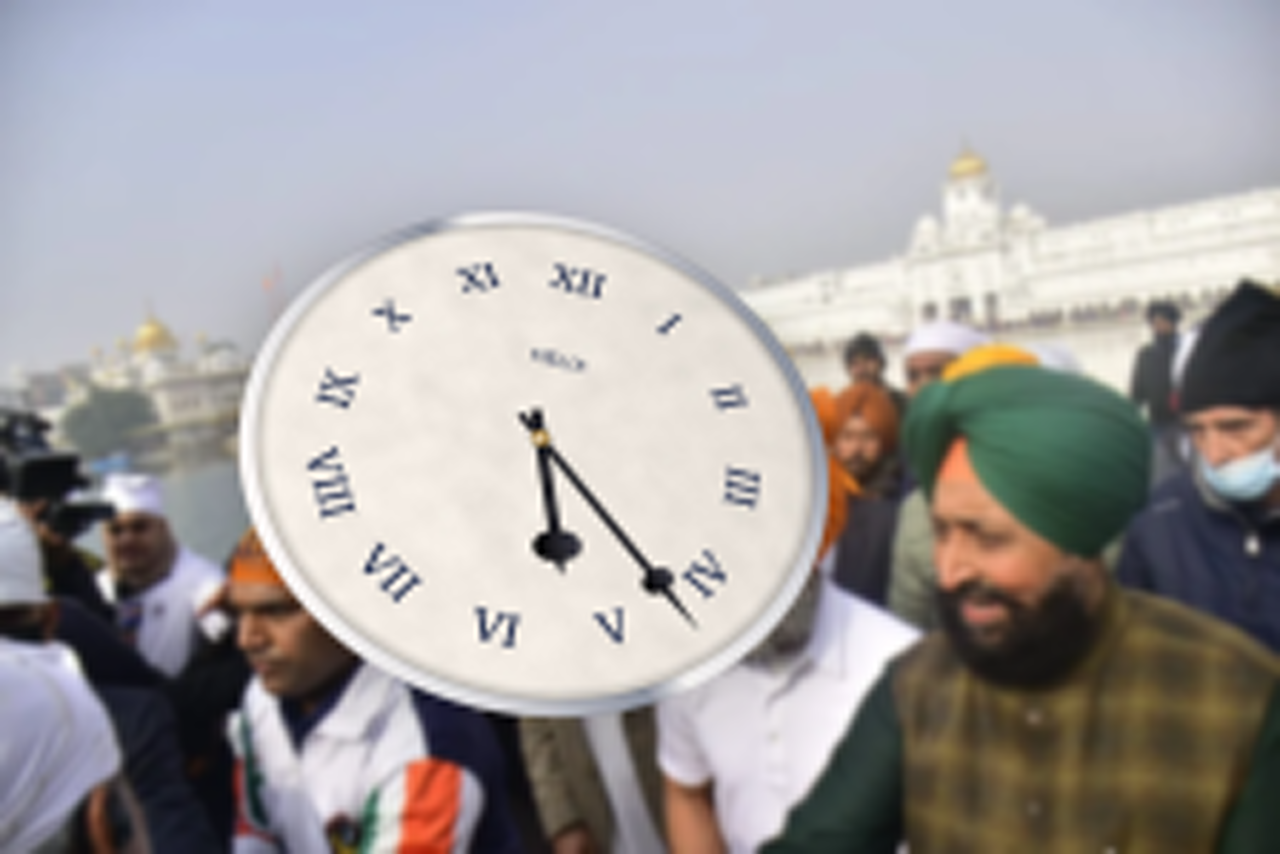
5:22
